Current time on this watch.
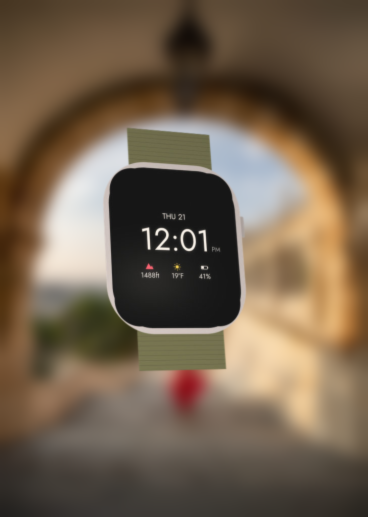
12:01
